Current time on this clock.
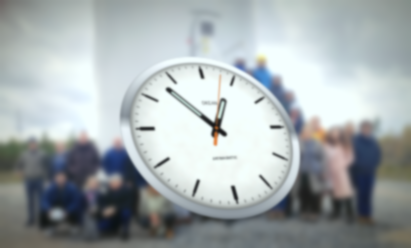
12:53:03
